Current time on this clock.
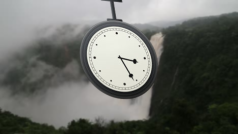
3:26
